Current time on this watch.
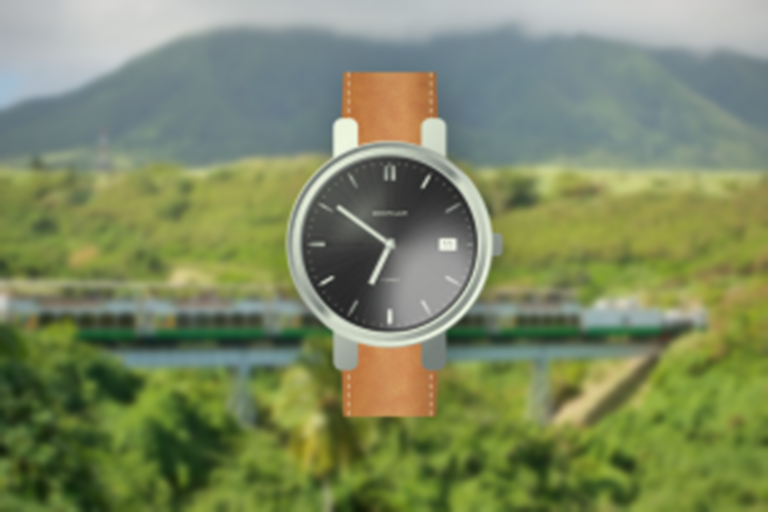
6:51
